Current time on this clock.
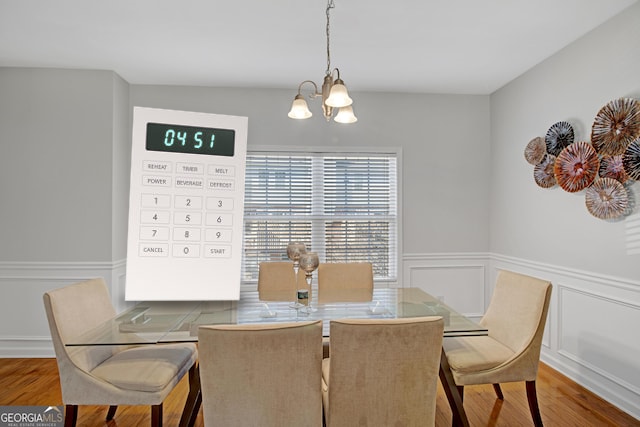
4:51
